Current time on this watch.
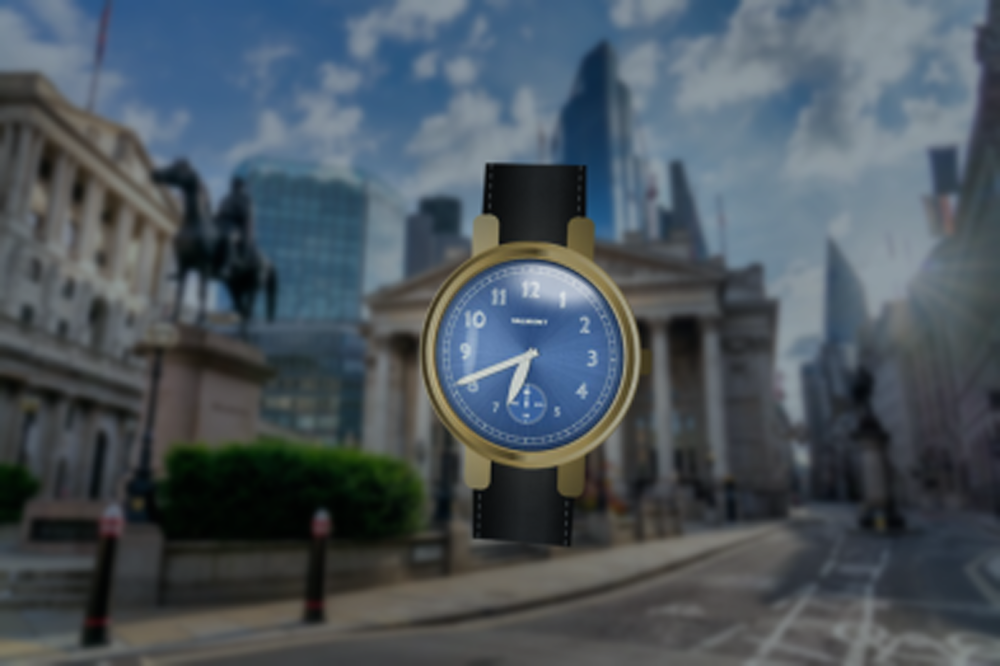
6:41
